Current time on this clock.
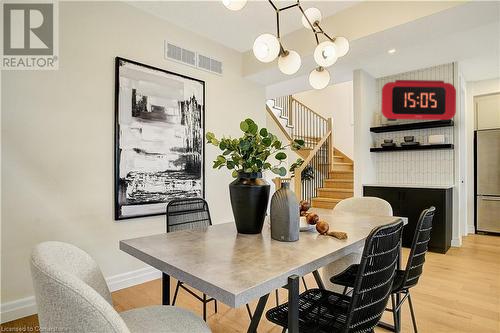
15:05
